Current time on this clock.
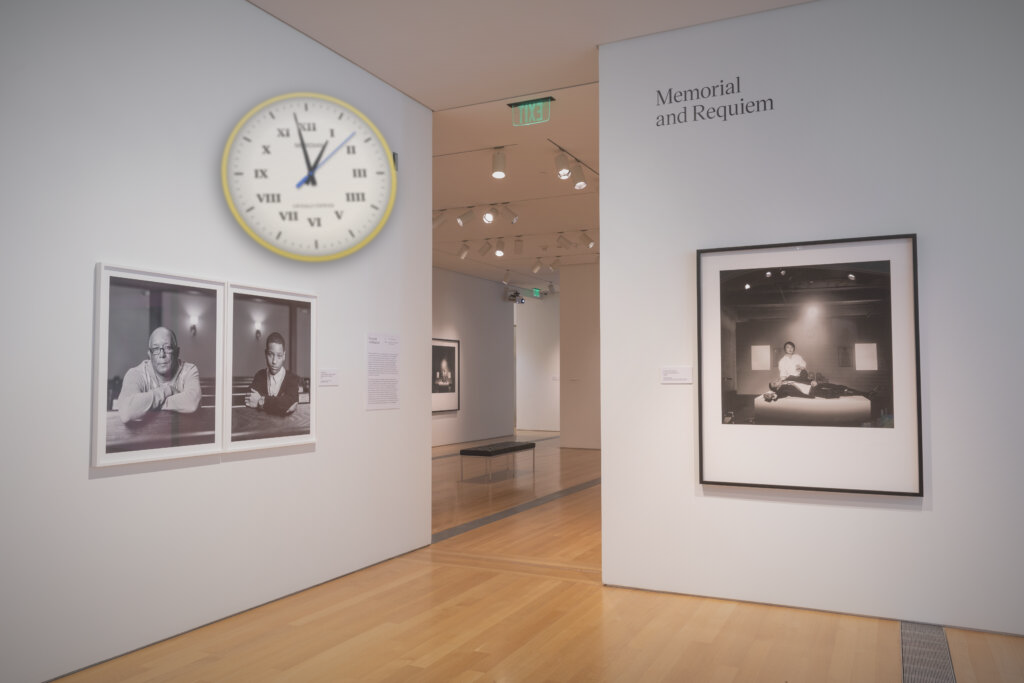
12:58:08
